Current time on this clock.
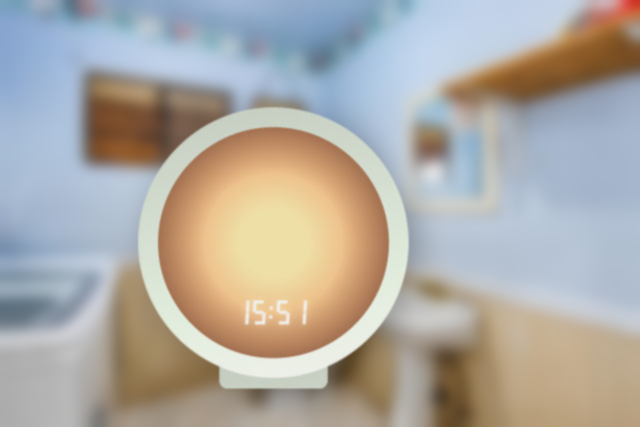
15:51
